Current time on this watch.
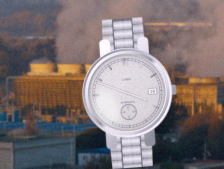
3:49
